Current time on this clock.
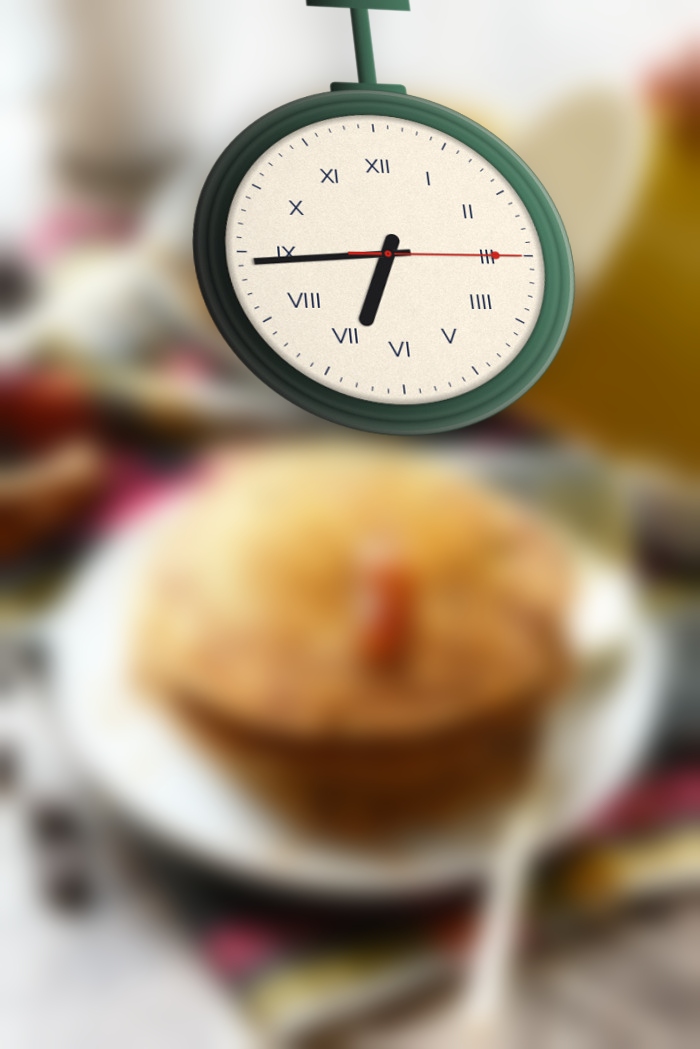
6:44:15
